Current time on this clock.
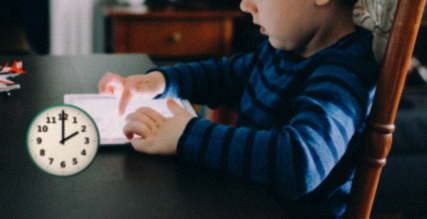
2:00
